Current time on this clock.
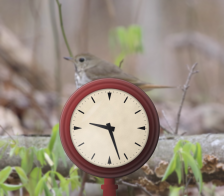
9:27
